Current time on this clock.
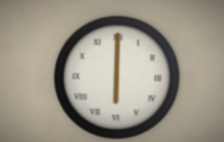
6:00
